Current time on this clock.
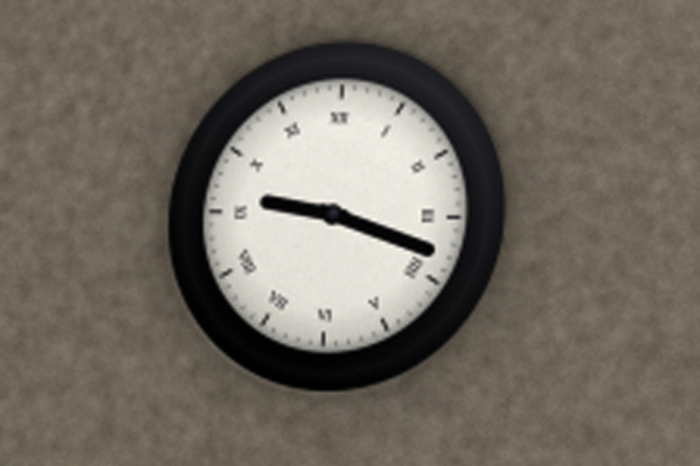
9:18
